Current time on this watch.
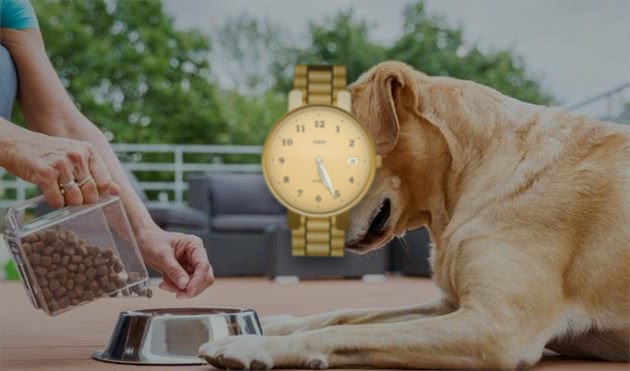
5:26
